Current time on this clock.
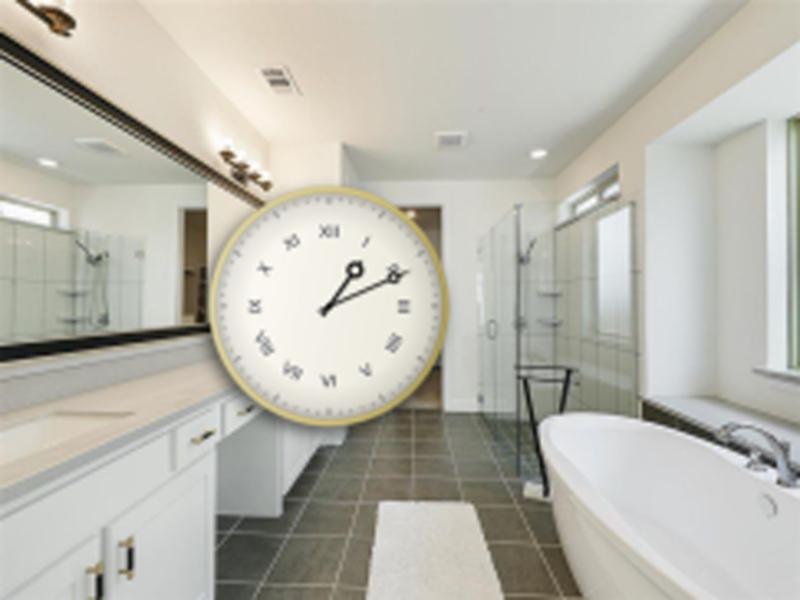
1:11
